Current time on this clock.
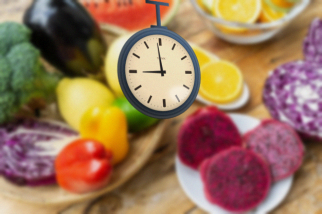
8:59
